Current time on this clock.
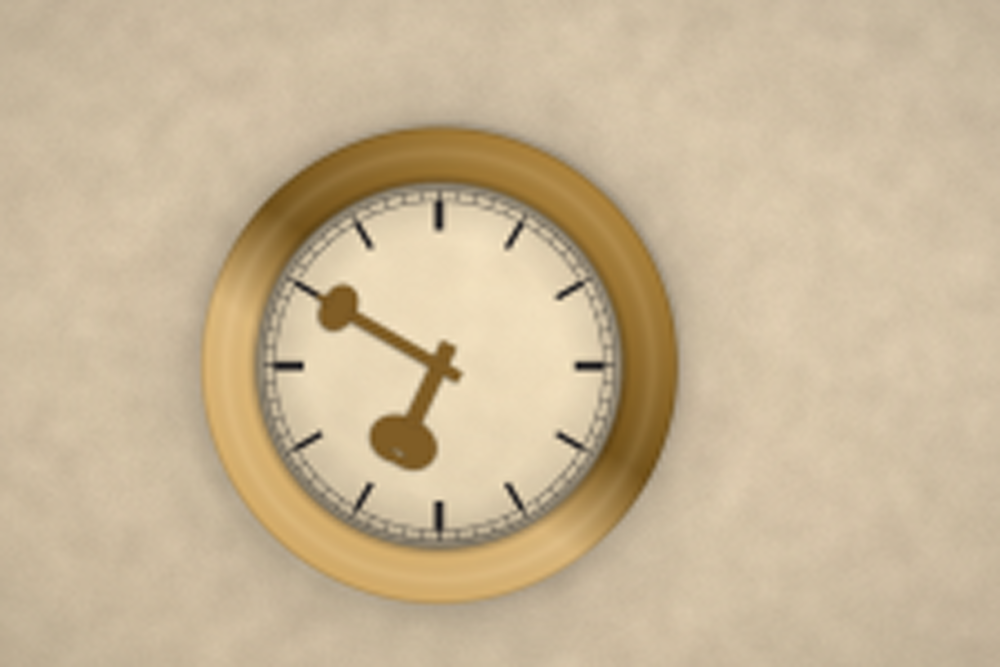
6:50
